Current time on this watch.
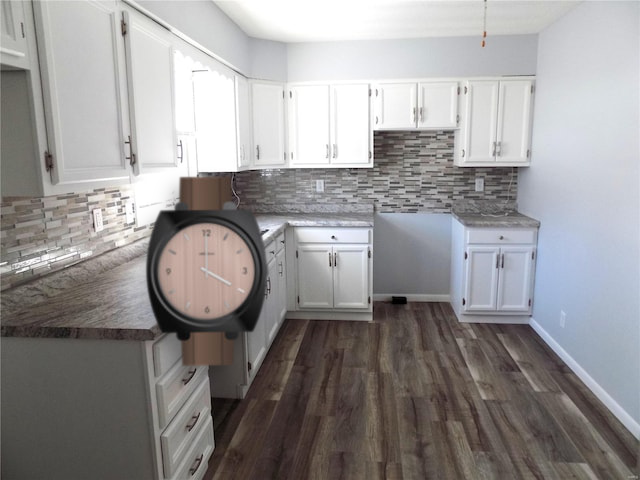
4:00
